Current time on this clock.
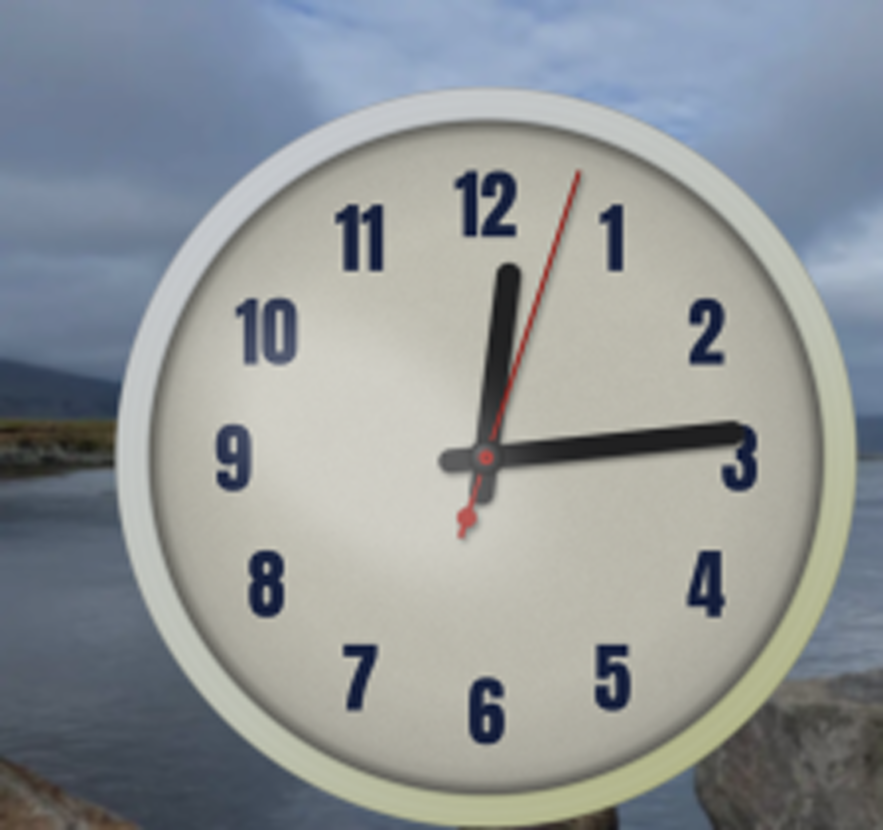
12:14:03
